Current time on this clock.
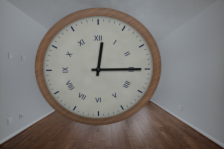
12:15
